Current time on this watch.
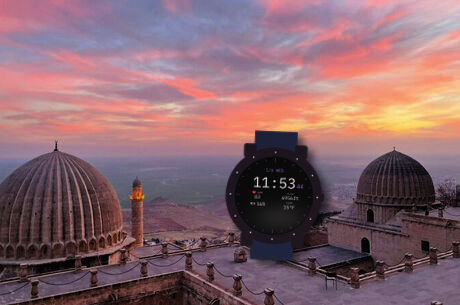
11:53
